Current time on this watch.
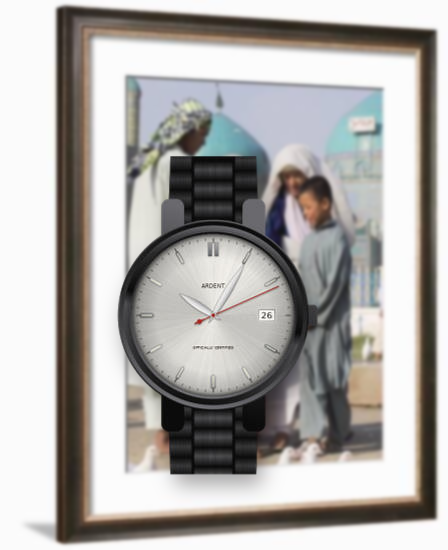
10:05:11
